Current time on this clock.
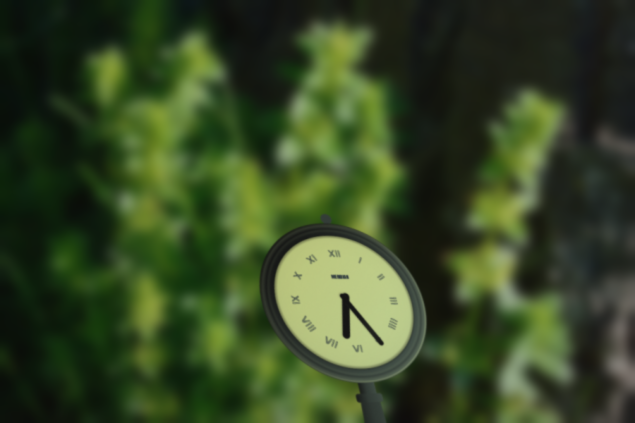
6:25
